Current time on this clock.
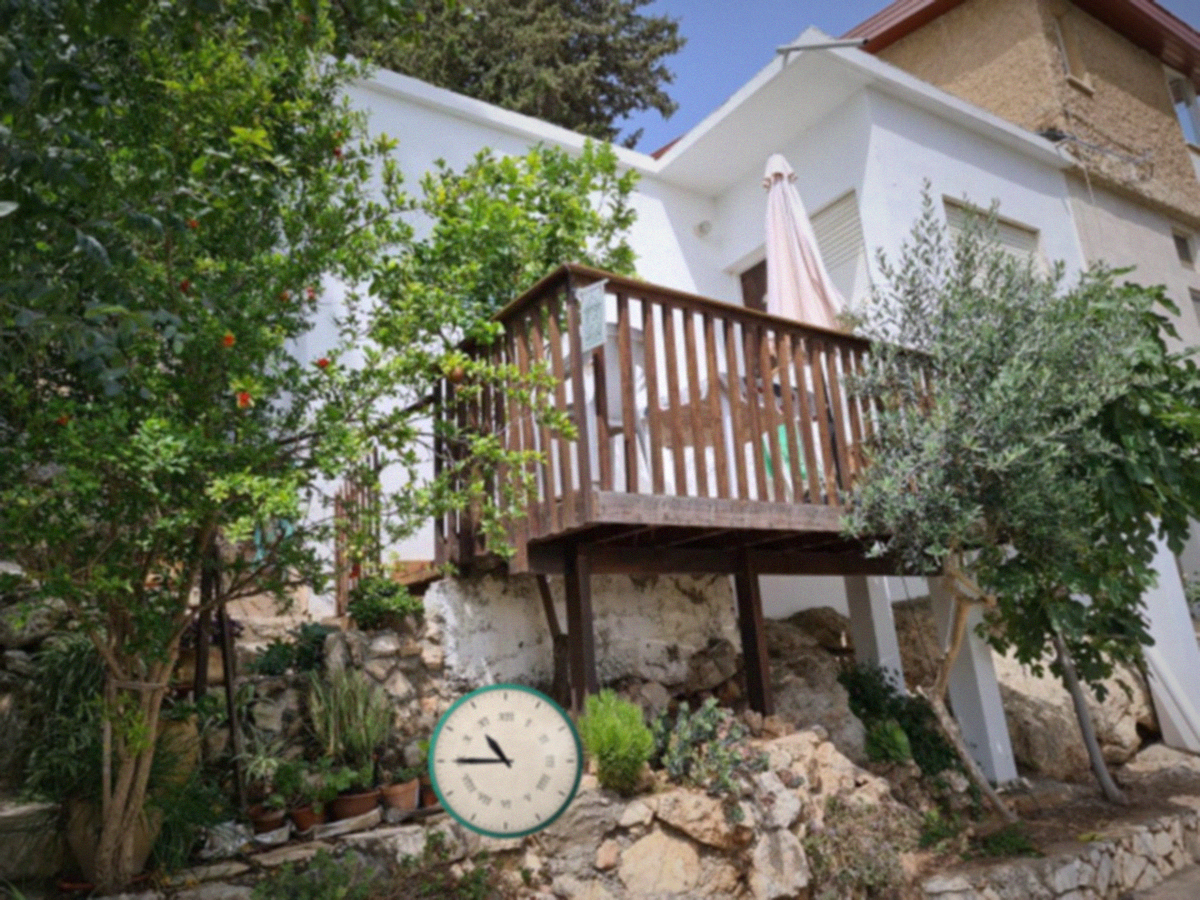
10:45
